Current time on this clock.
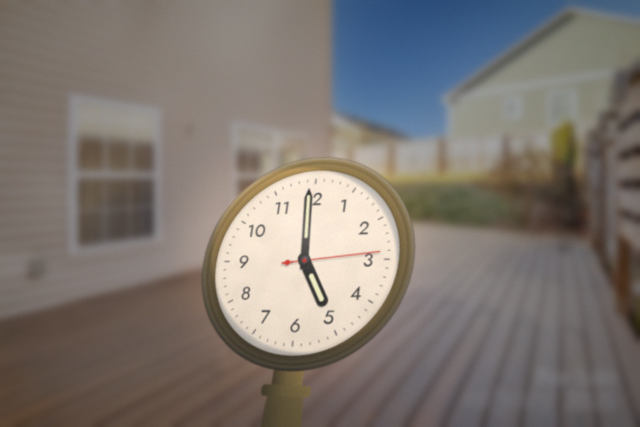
4:59:14
